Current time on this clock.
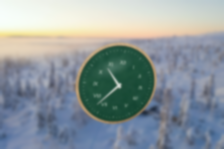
10:37
